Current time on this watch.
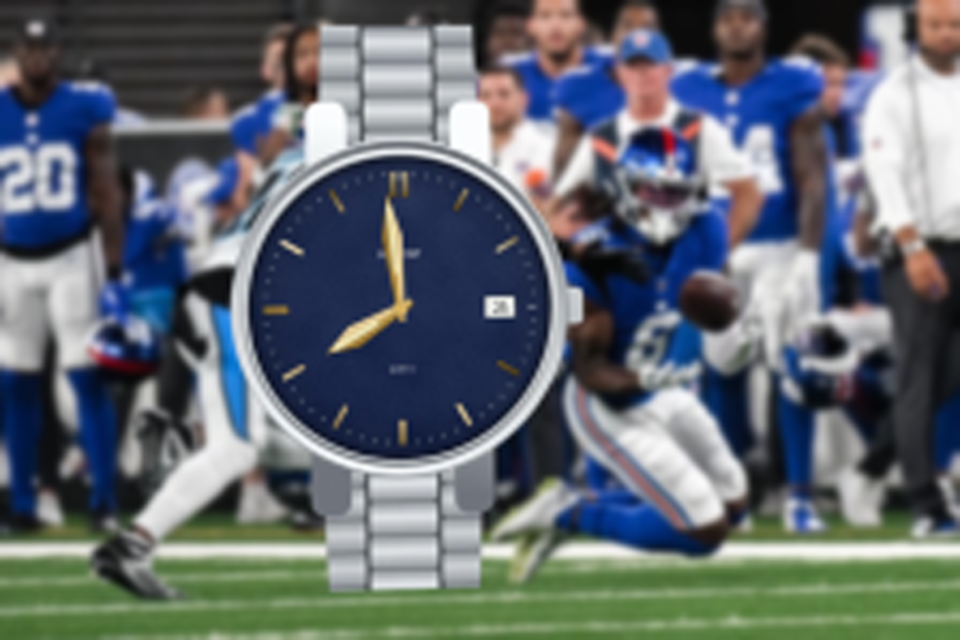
7:59
